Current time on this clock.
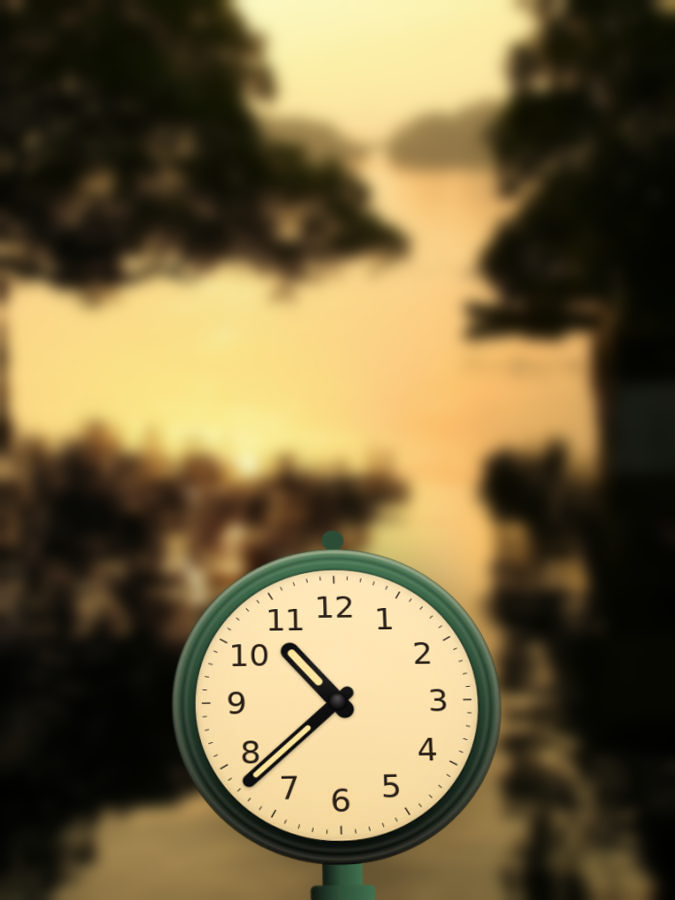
10:38
